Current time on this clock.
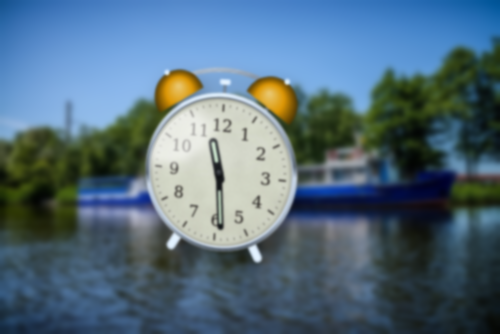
11:29
